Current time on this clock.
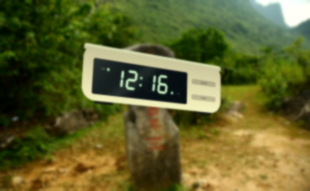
12:16
